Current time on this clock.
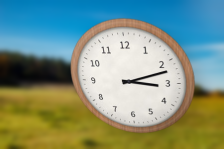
3:12
